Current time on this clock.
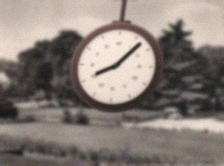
8:07
